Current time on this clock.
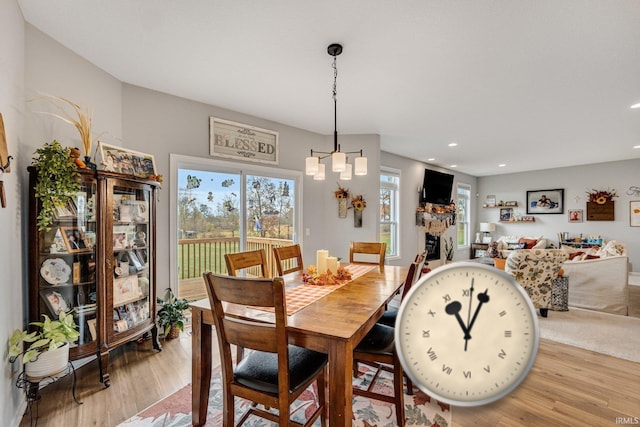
11:04:01
